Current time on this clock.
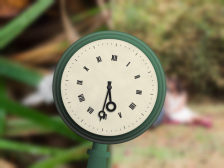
5:31
